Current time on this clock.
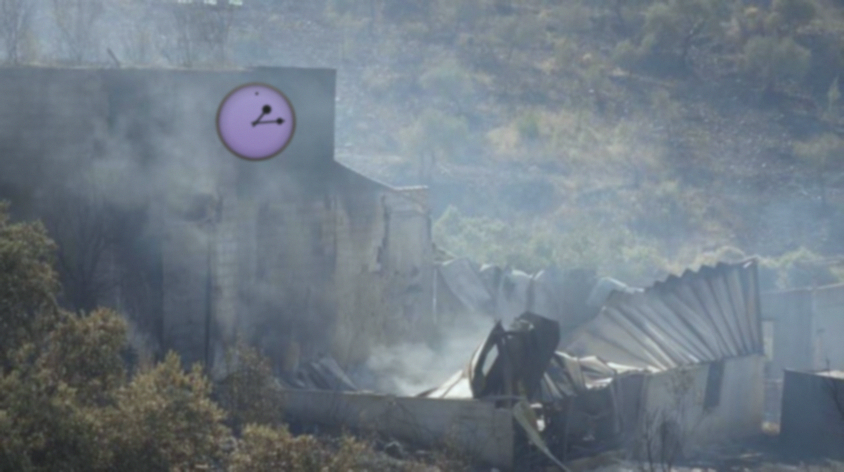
1:14
